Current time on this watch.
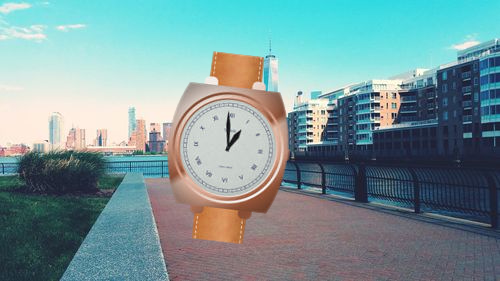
12:59
